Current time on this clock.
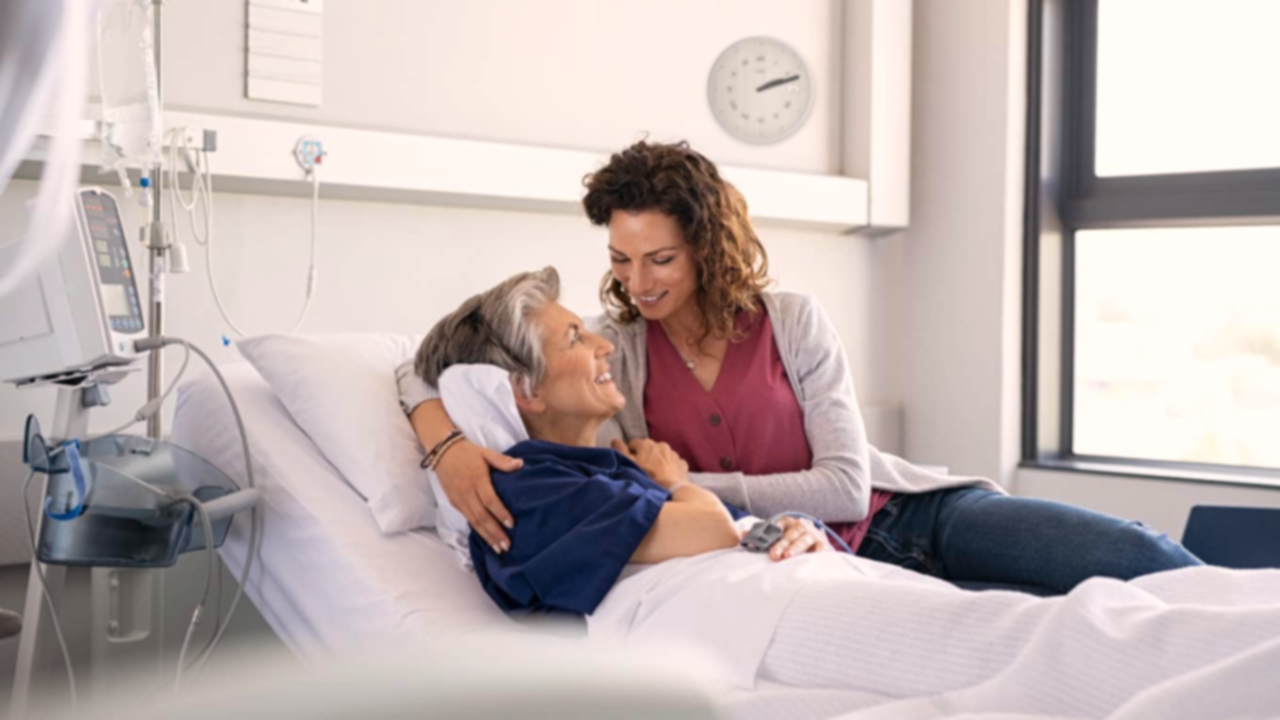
2:12
